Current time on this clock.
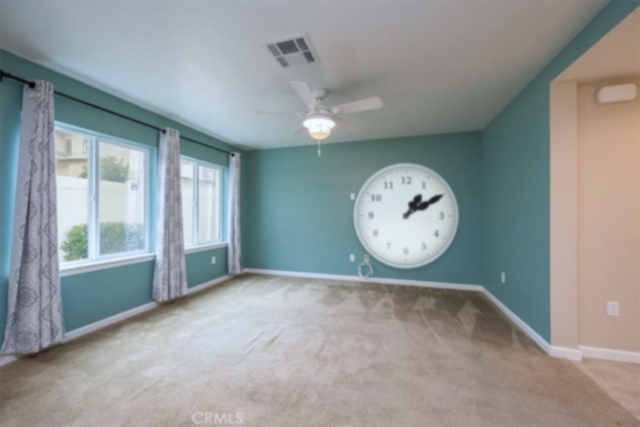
1:10
